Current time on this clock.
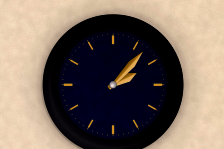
2:07
